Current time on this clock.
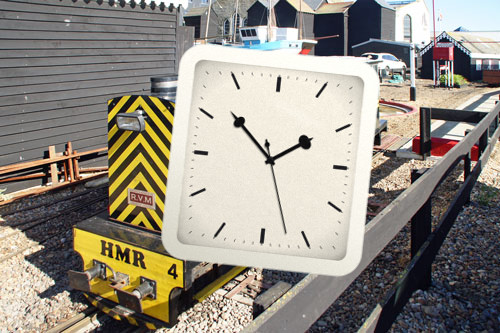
1:52:27
